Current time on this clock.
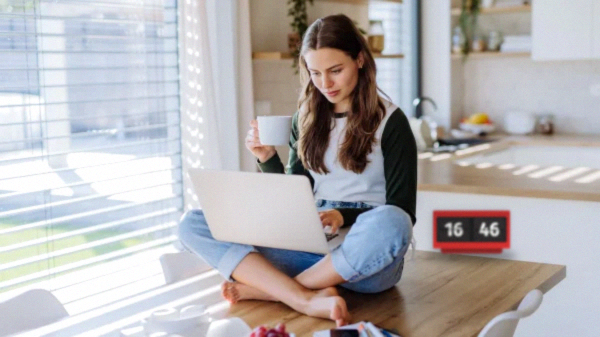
16:46
